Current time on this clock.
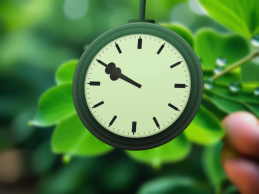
9:50
